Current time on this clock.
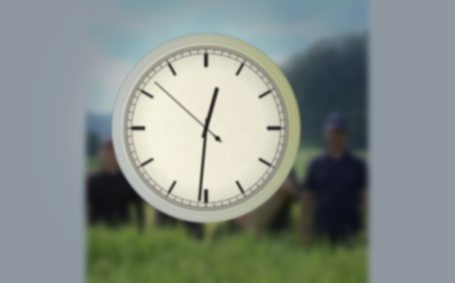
12:30:52
